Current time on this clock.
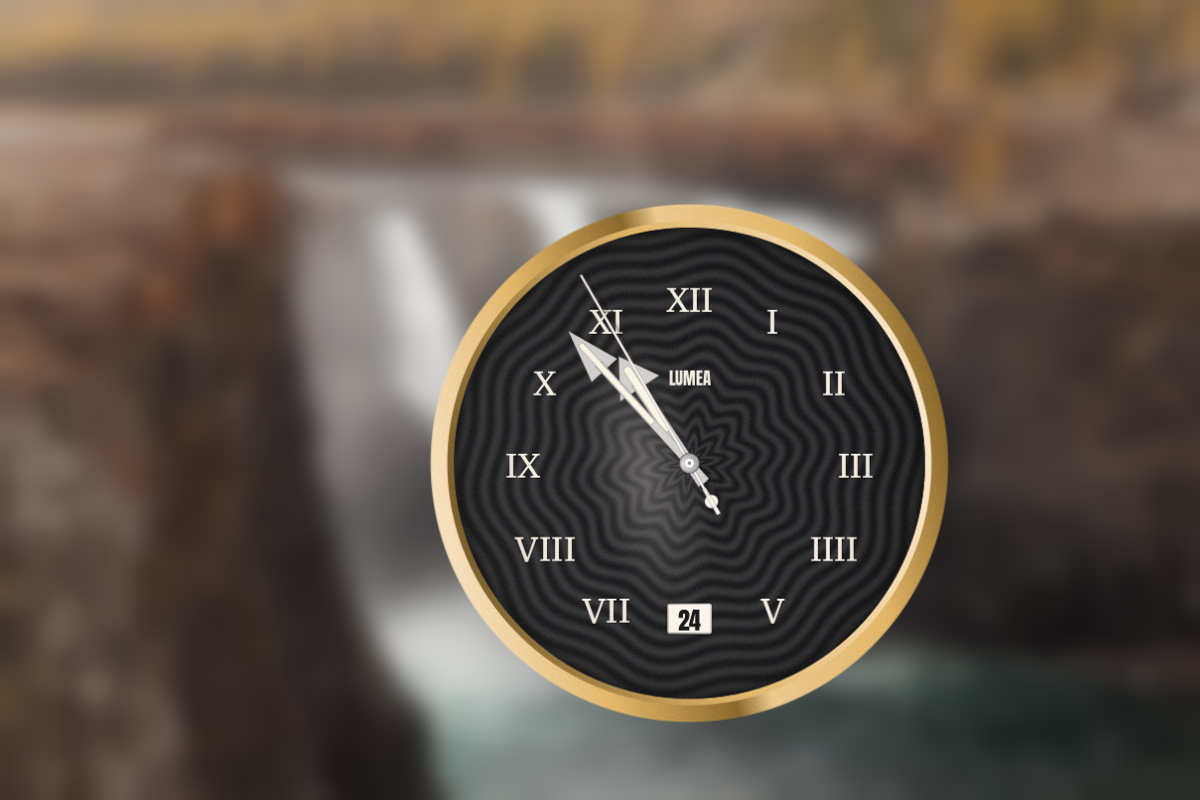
10:52:55
